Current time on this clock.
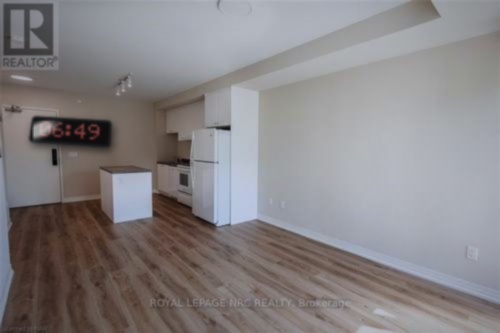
6:49
